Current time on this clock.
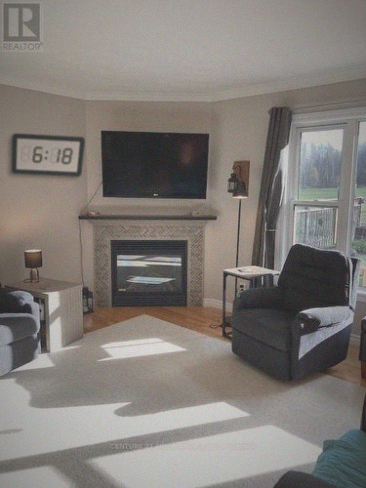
6:18
